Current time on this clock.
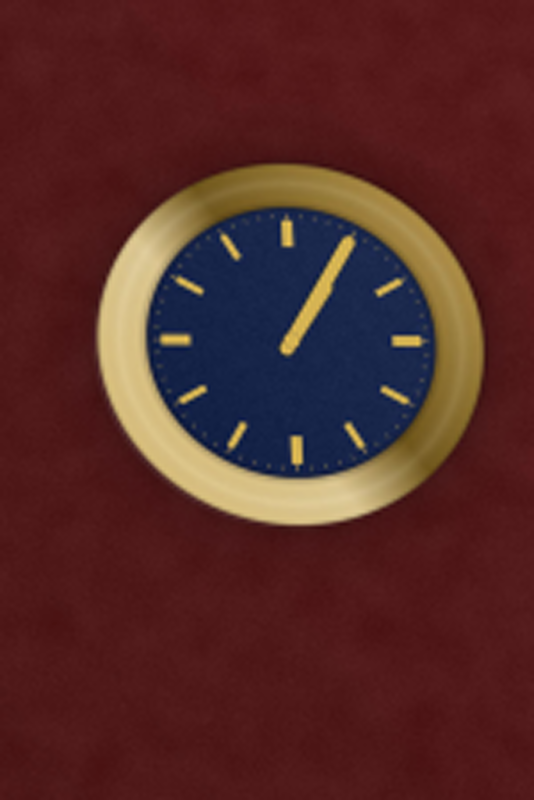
1:05
